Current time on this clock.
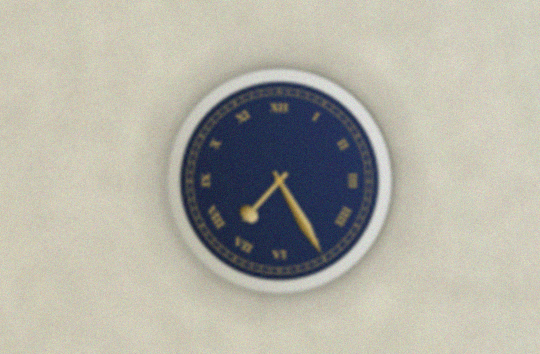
7:25
